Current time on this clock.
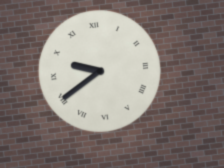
9:40
